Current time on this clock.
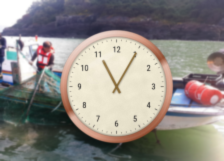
11:05
